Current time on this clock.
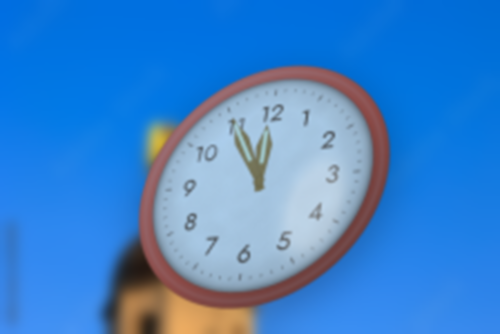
11:55
